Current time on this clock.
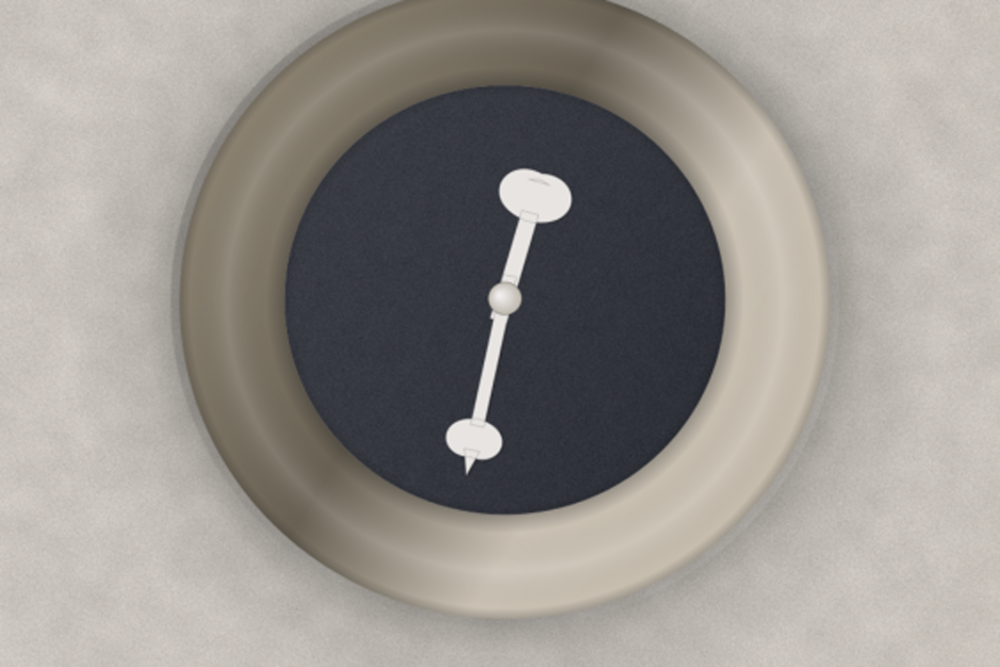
12:32
